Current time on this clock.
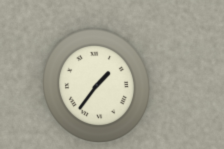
1:37
